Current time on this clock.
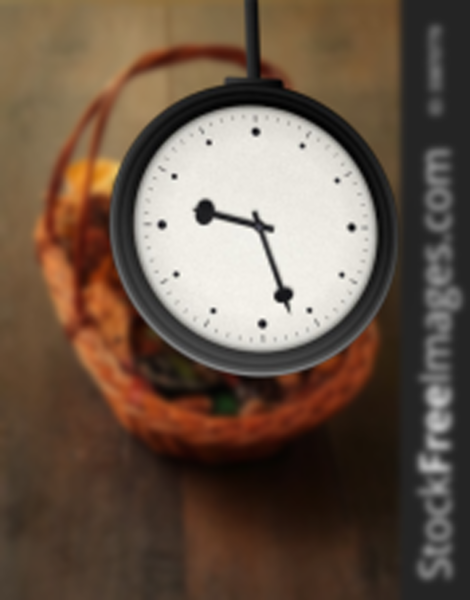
9:27
